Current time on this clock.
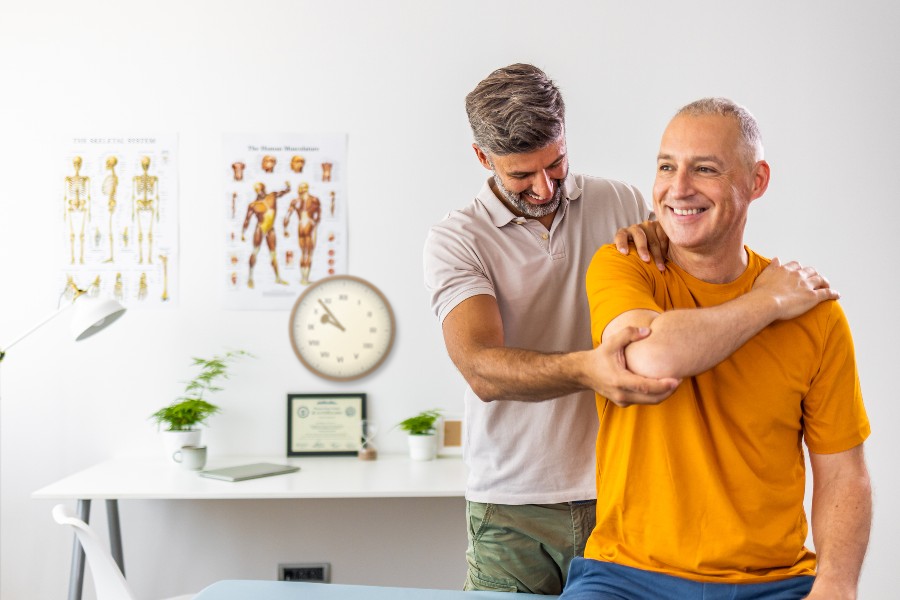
9:53
